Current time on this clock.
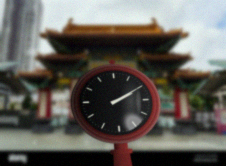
2:10
